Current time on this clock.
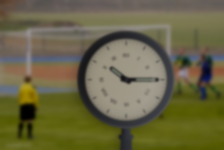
10:15
